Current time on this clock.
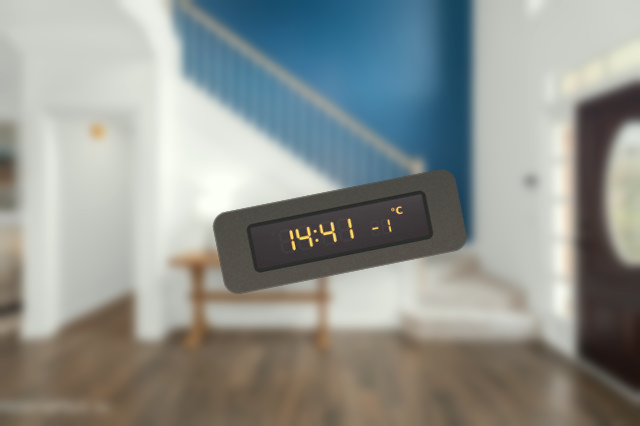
14:41
